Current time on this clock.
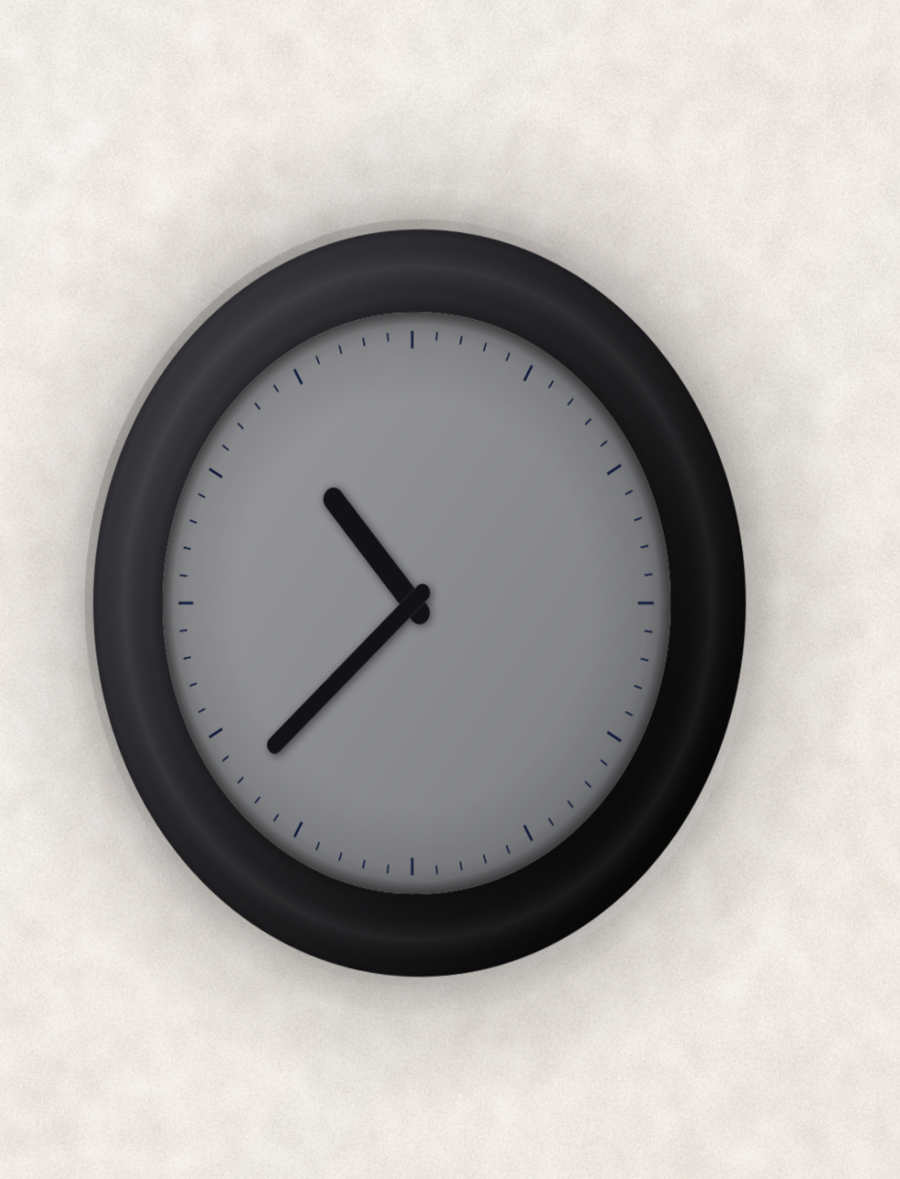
10:38
